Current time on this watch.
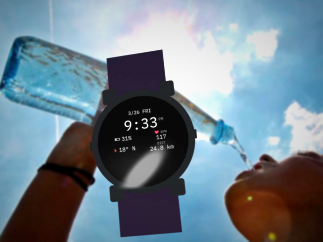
9:33
